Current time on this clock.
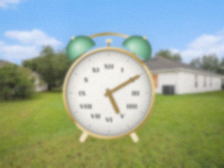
5:10
